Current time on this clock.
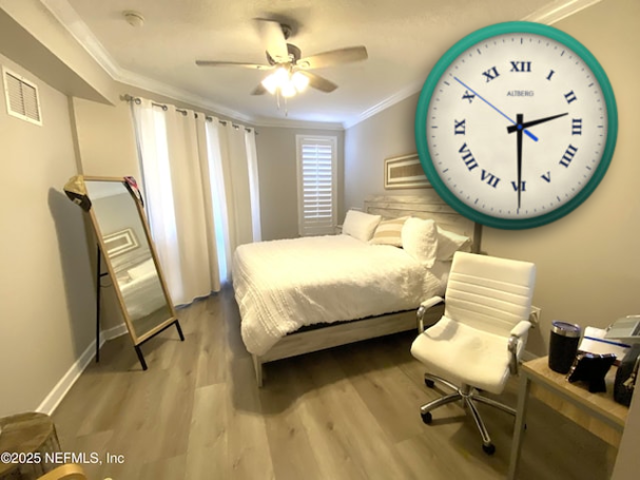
2:29:51
